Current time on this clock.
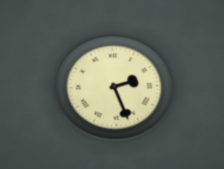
2:27
